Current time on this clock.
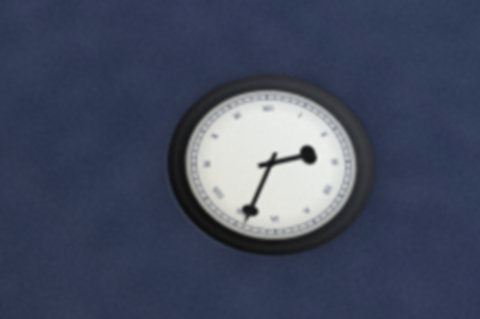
2:34
